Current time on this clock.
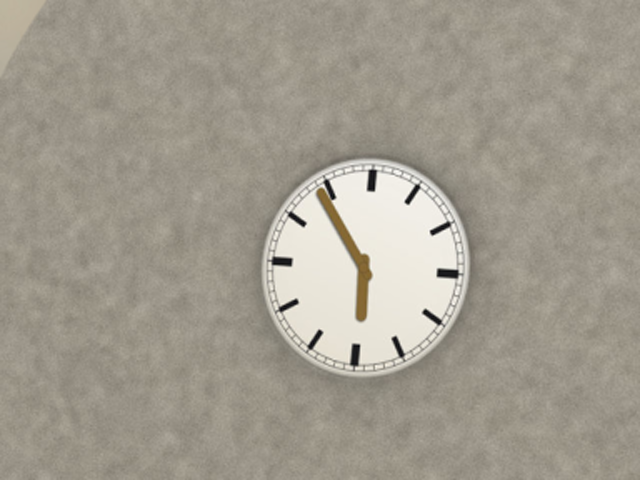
5:54
